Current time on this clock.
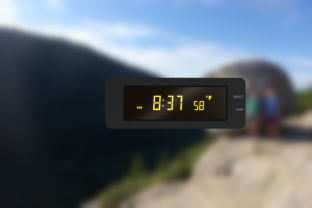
8:37
